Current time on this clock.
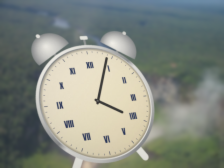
4:04
